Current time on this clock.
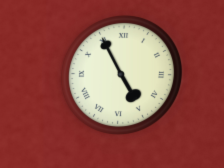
4:55
